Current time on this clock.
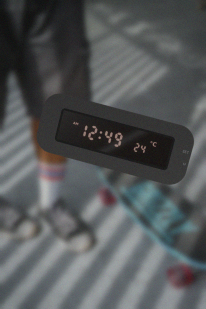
12:49
